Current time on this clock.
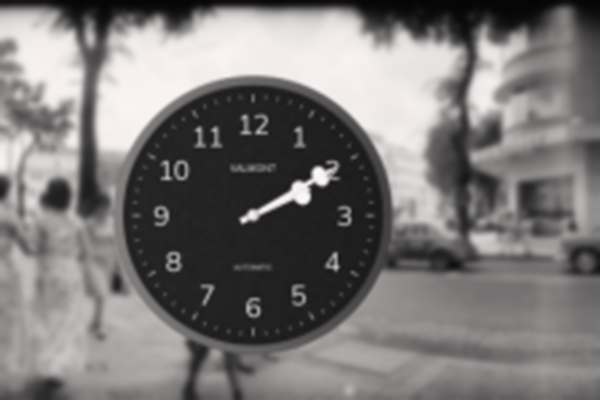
2:10
